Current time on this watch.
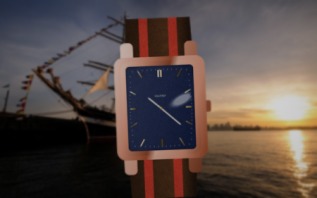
10:22
